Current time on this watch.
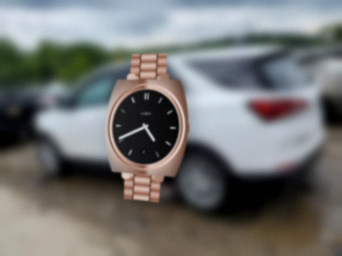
4:41
